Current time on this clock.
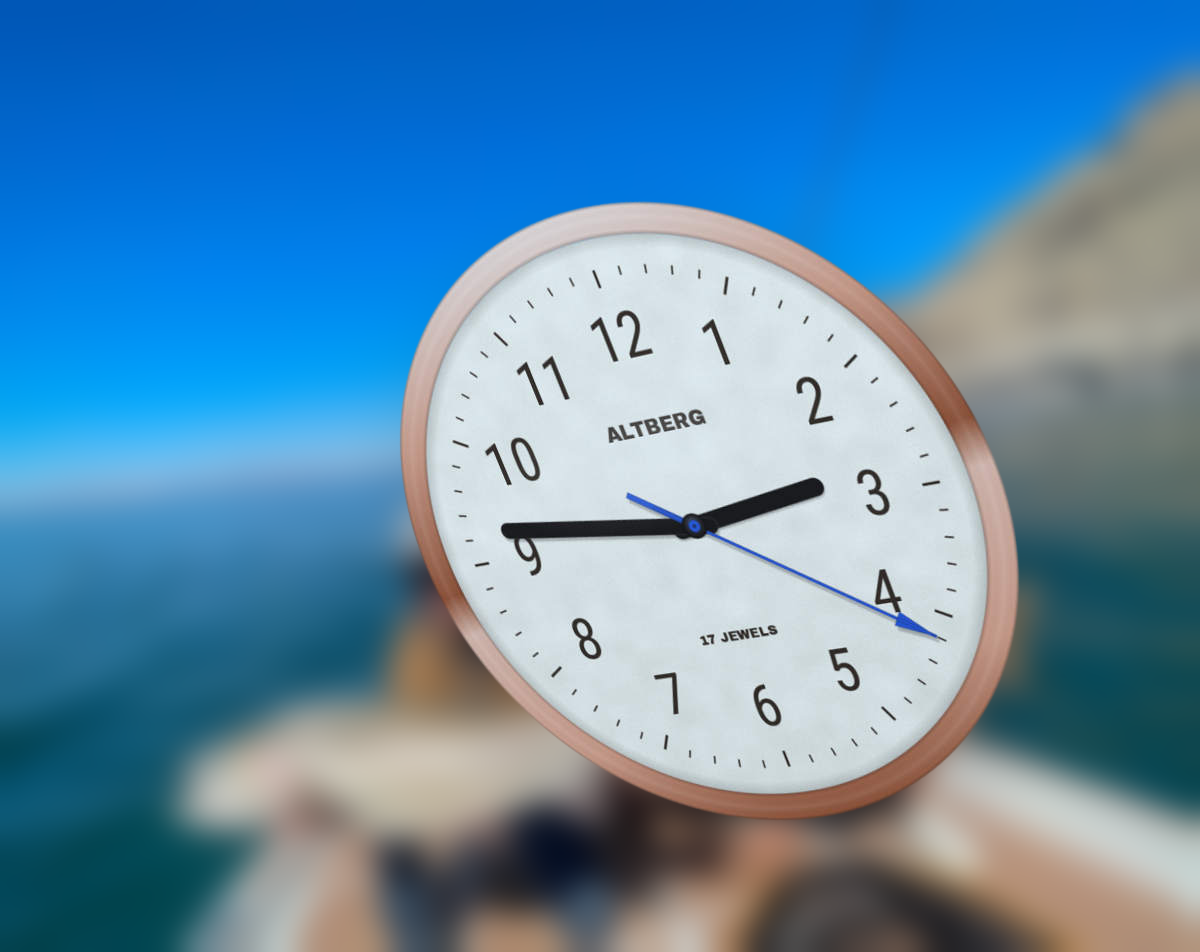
2:46:21
